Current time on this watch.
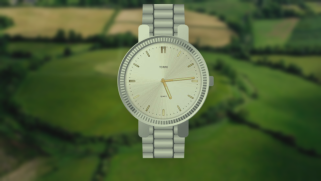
5:14
